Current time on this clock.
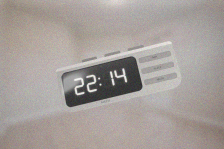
22:14
